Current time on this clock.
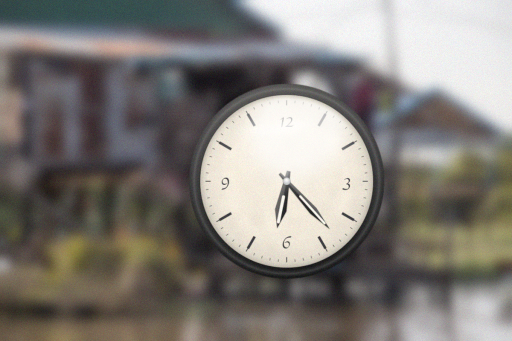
6:23
